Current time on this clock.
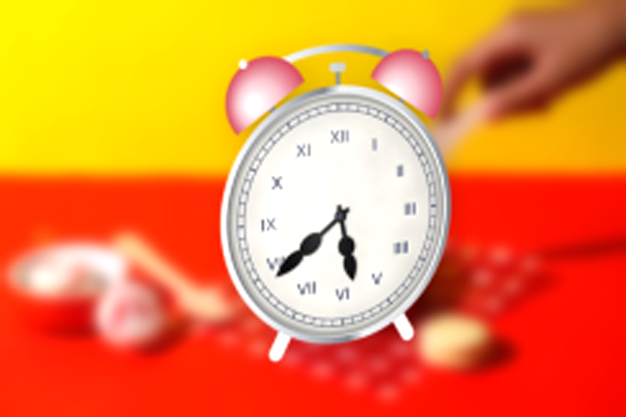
5:39
